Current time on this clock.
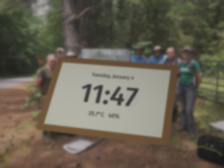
11:47
